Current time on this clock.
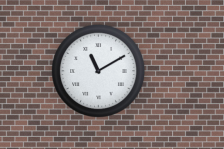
11:10
